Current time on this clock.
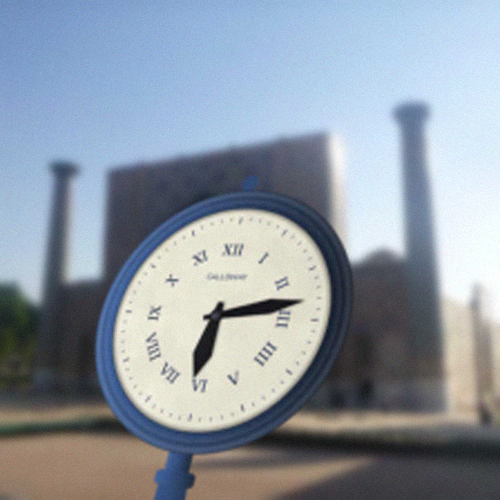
6:13
